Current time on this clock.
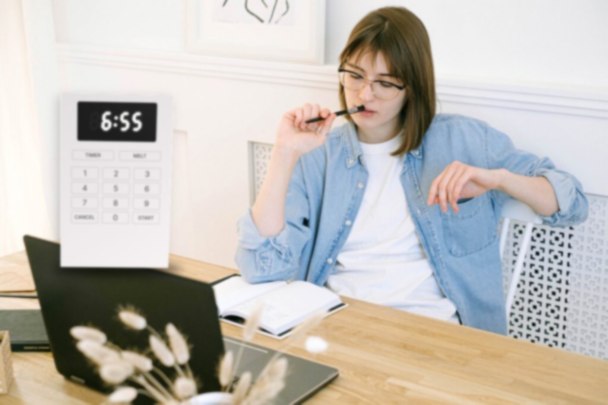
6:55
